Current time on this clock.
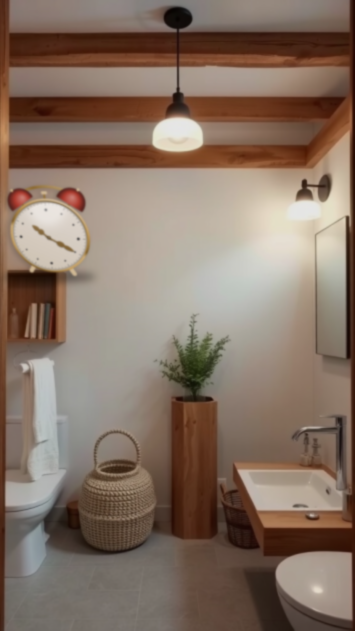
10:20
